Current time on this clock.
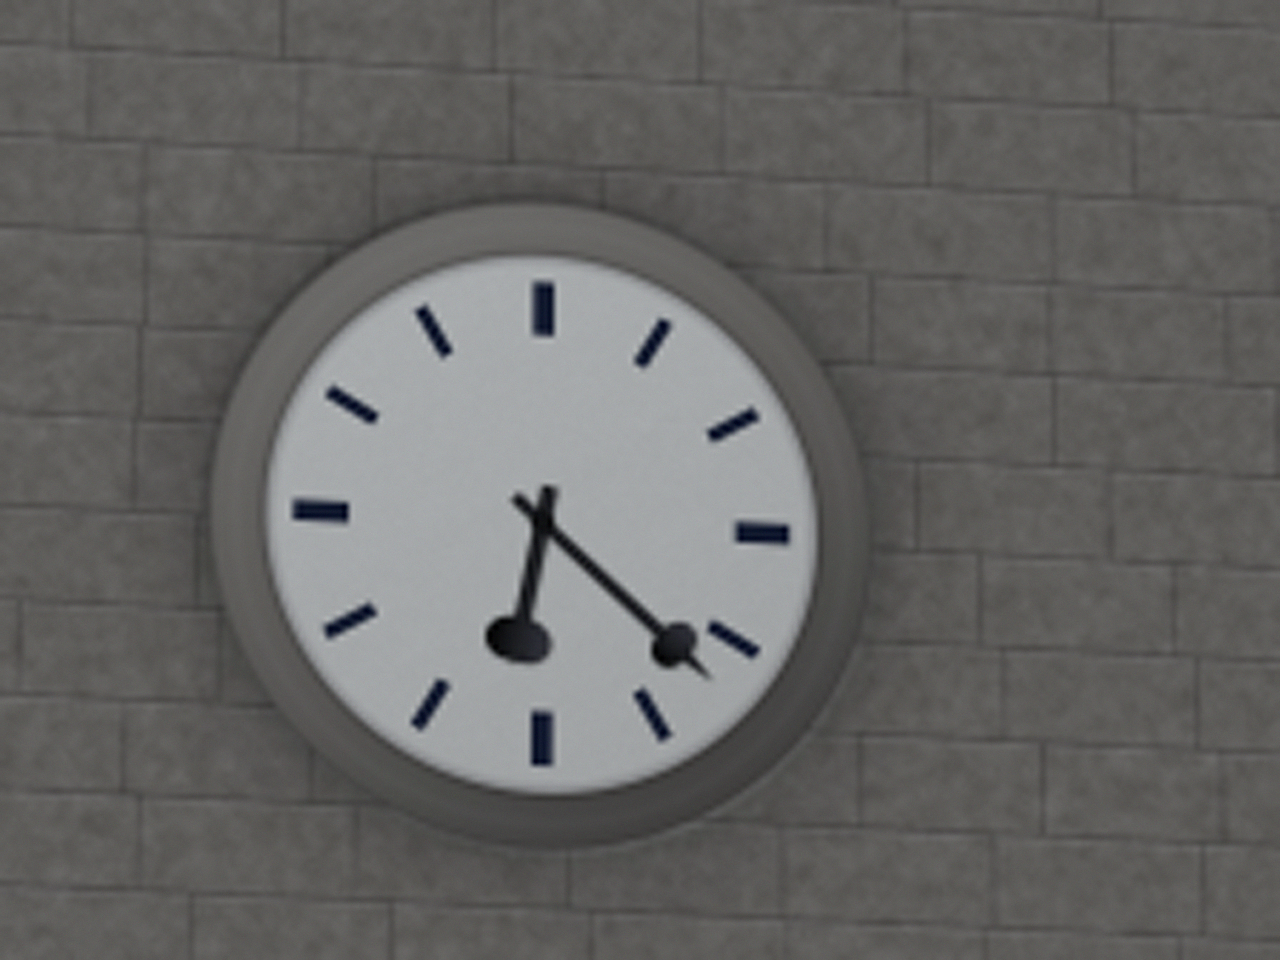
6:22
